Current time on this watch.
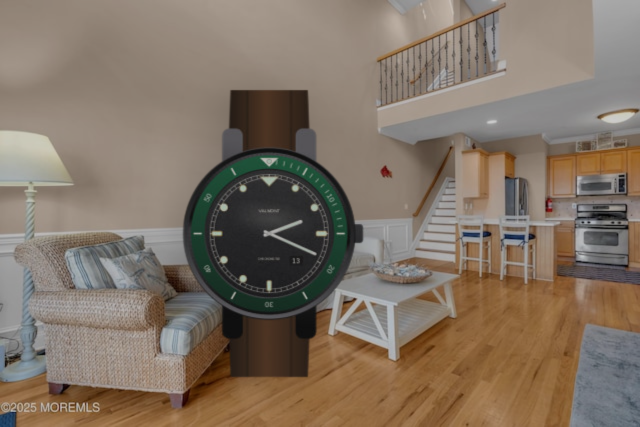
2:19
